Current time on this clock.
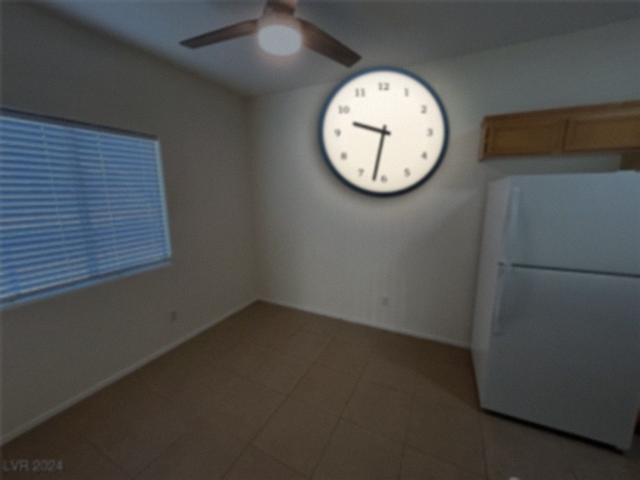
9:32
